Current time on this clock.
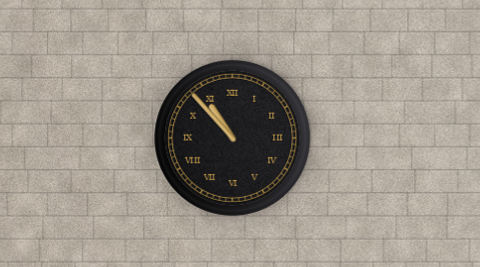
10:53
